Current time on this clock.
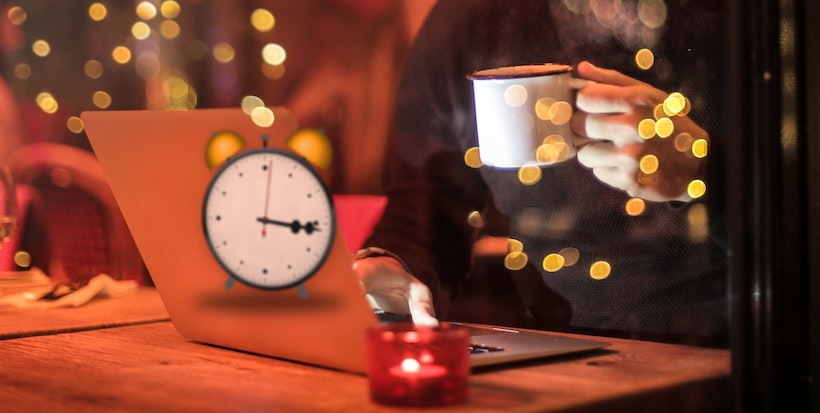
3:16:01
